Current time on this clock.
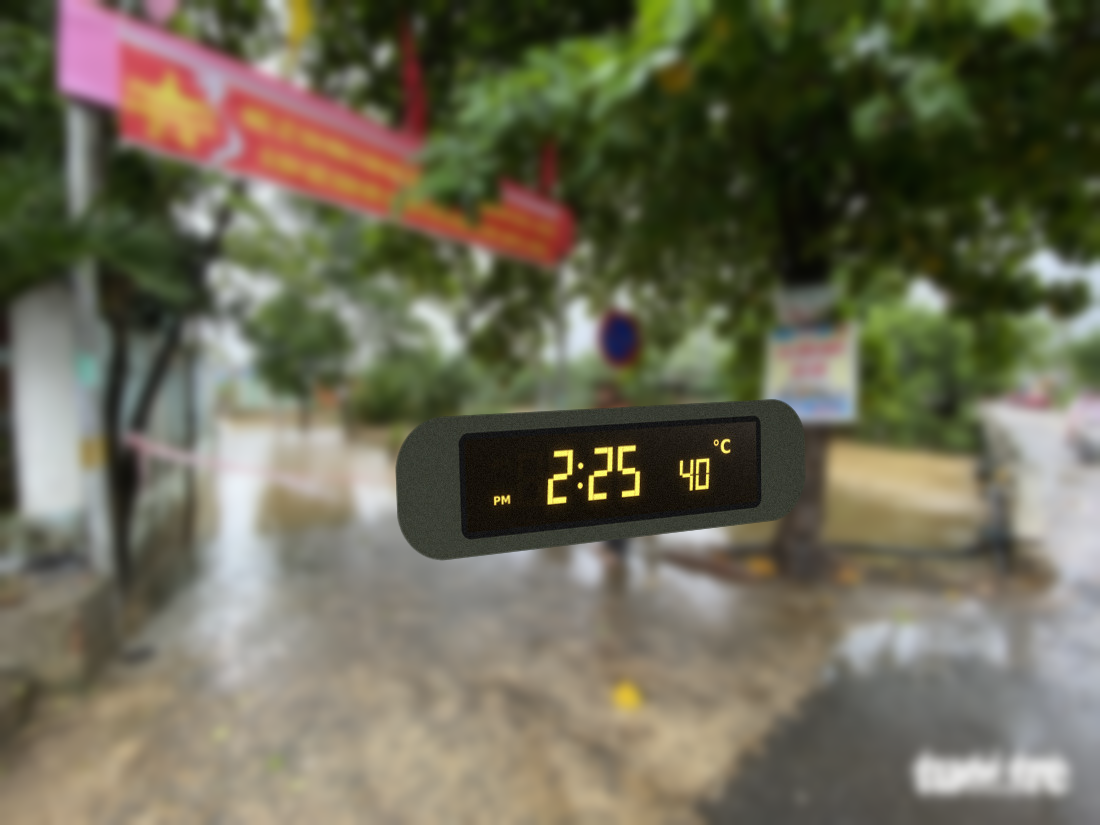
2:25
